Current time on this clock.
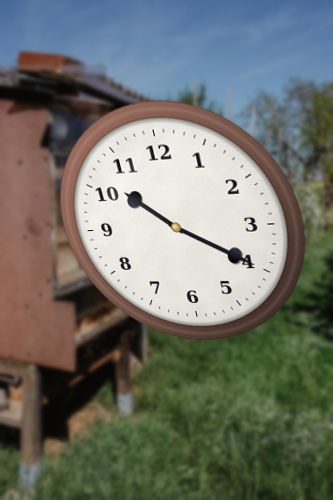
10:20
